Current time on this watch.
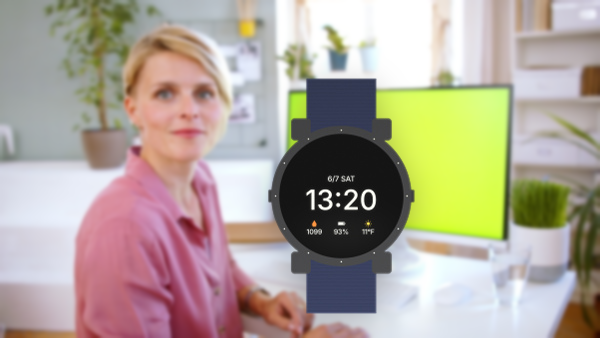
13:20
